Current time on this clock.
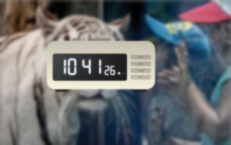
10:41:26
